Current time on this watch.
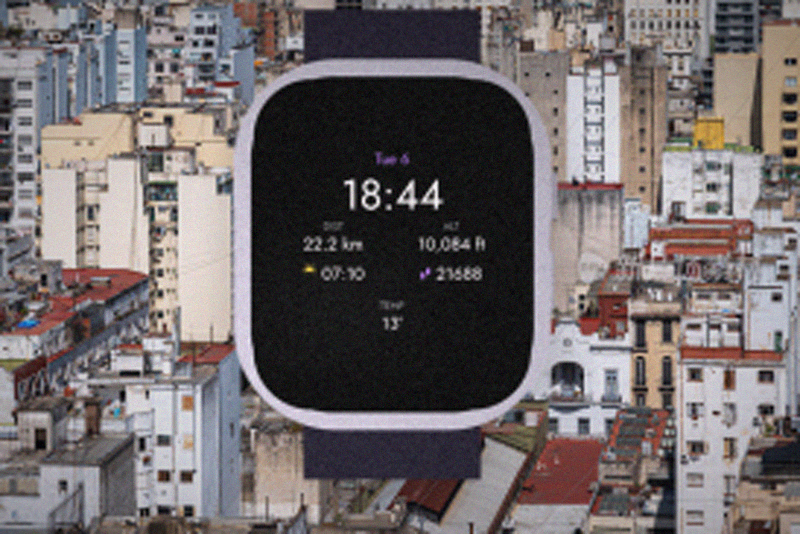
18:44
